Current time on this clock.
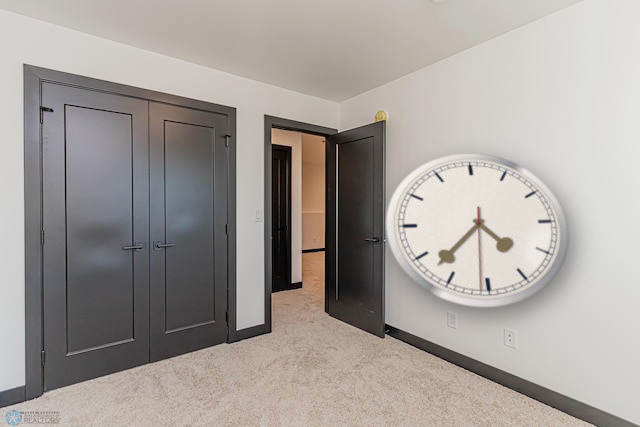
4:37:31
